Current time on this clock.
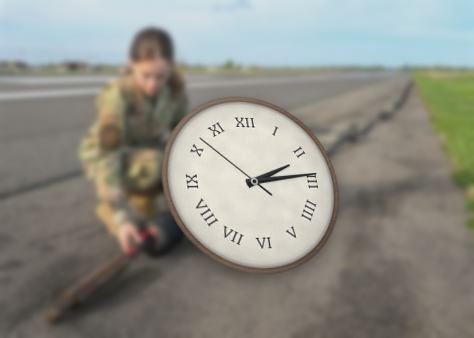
2:13:52
